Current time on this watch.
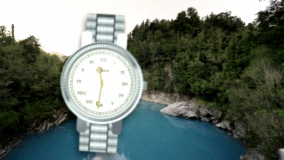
11:31
